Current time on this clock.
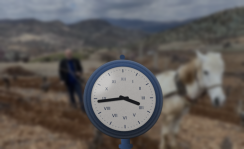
3:44
